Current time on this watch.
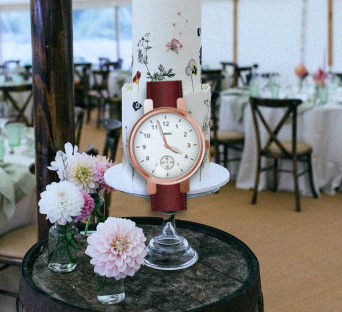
3:57
